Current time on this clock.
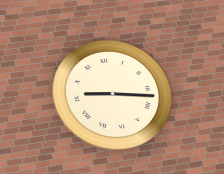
9:17
